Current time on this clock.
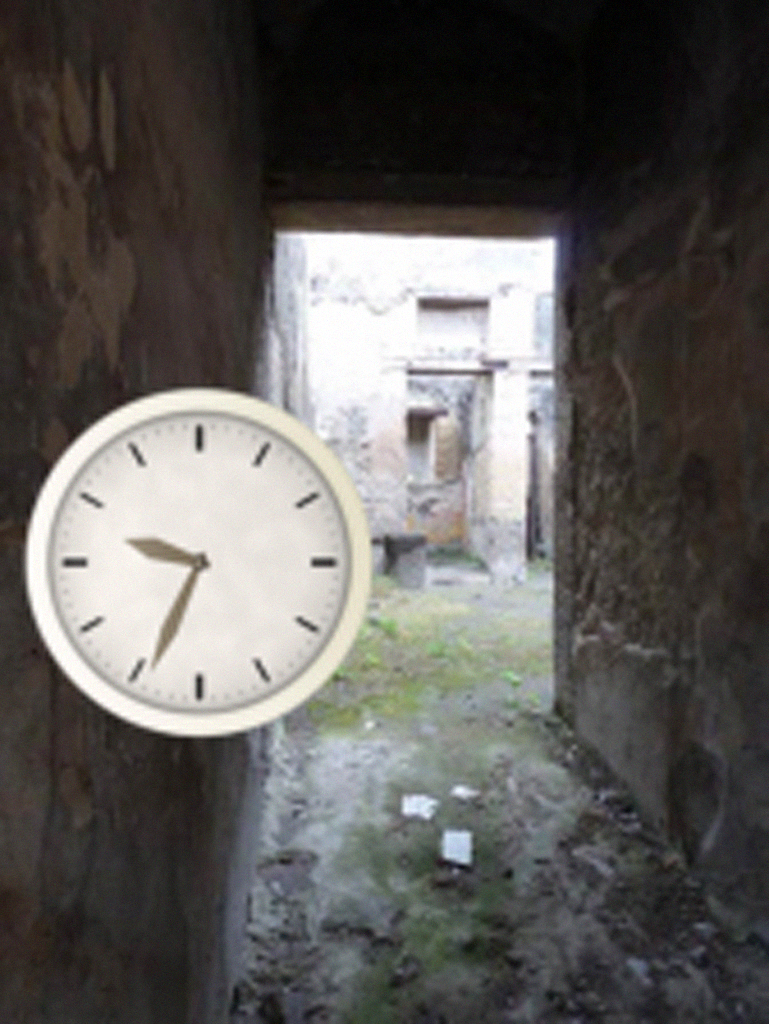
9:34
